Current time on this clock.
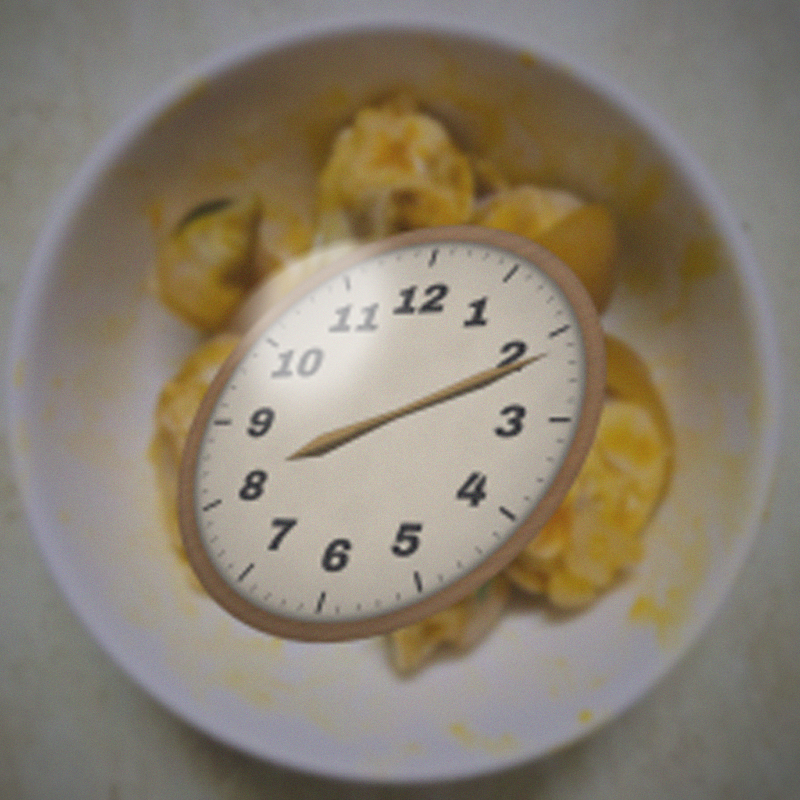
8:11
